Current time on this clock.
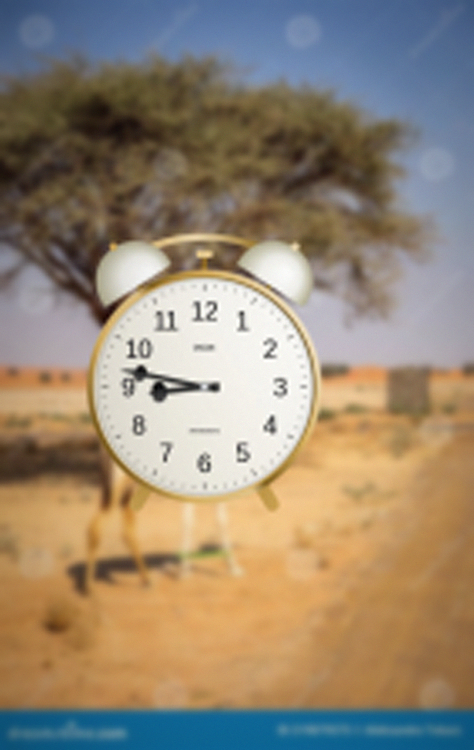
8:47
